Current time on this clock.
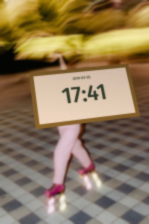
17:41
